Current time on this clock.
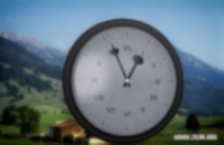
12:56
